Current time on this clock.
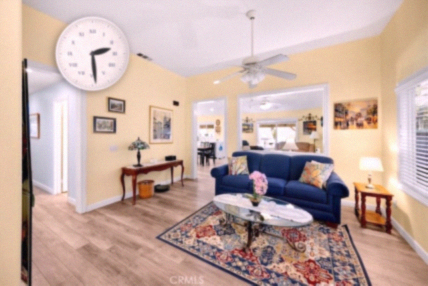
2:29
